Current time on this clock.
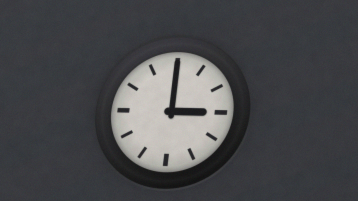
3:00
